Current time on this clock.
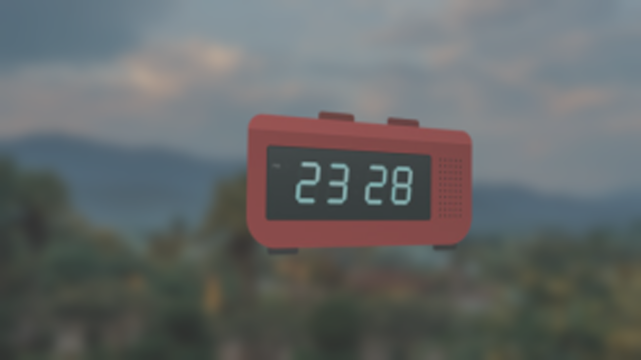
23:28
